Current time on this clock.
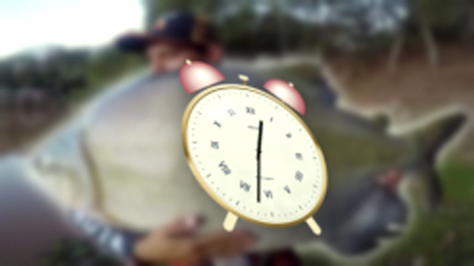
12:32
